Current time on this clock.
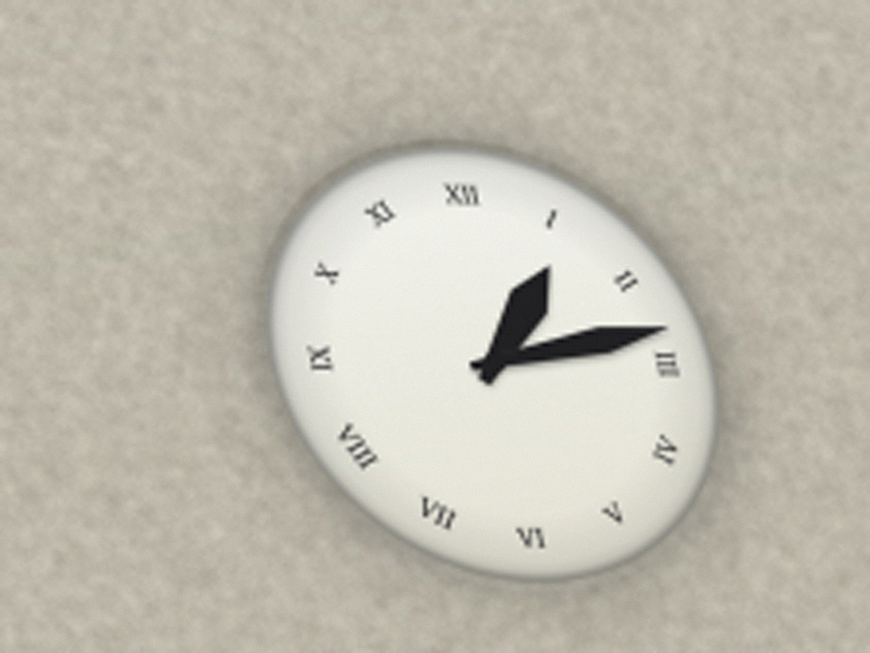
1:13
